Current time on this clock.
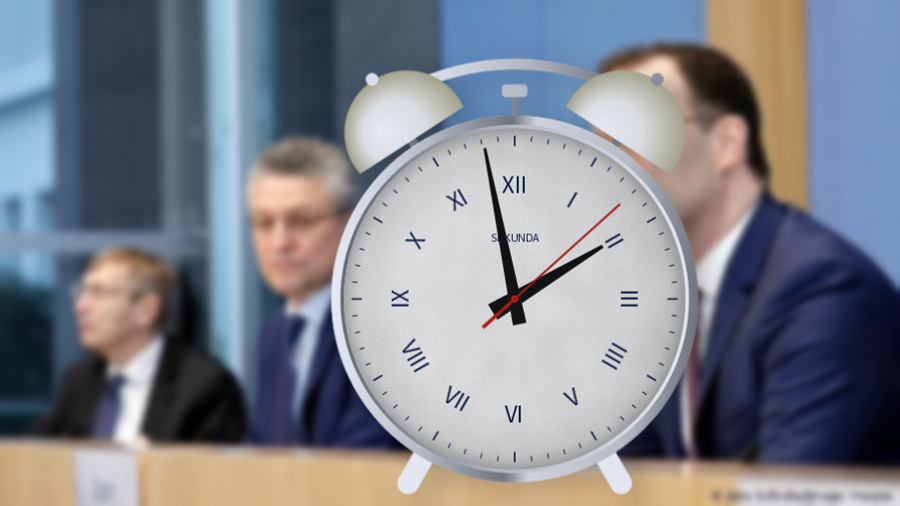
1:58:08
